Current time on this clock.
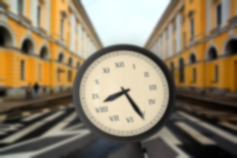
8:26
